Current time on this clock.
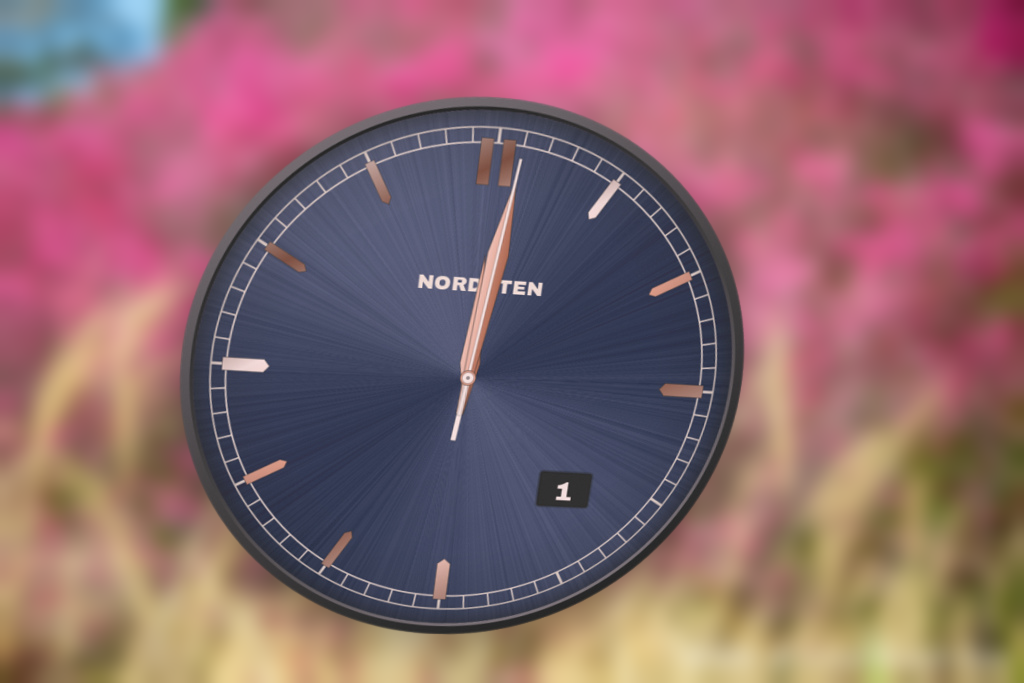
12:01:01
